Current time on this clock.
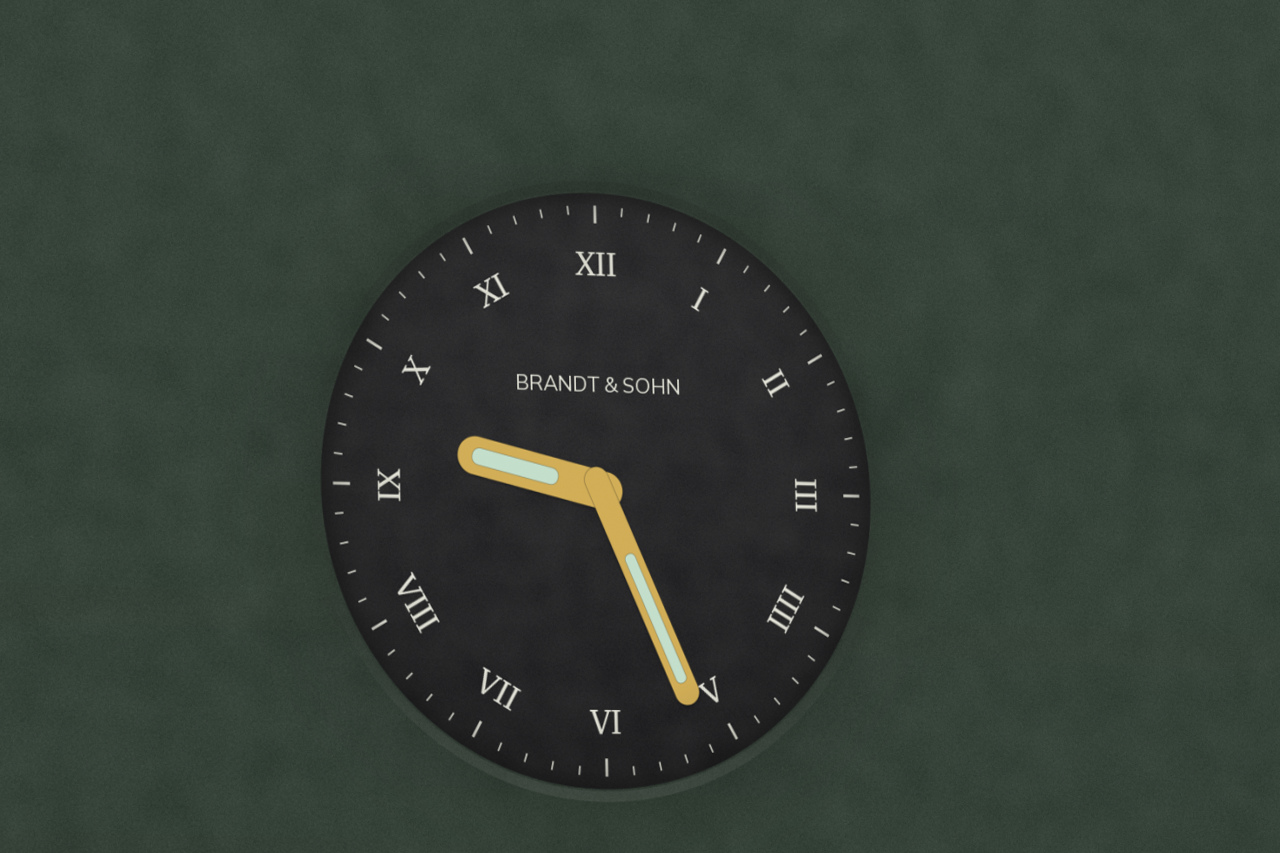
9:26
